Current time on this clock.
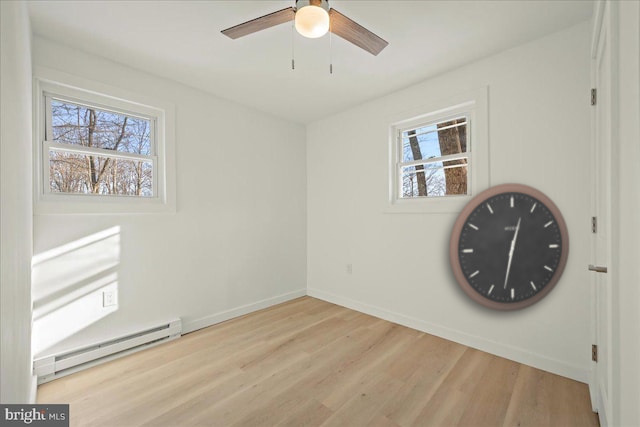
12:32
